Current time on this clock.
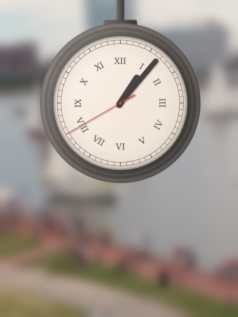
1:06:40
